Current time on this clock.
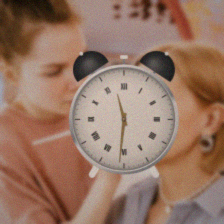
11:31
